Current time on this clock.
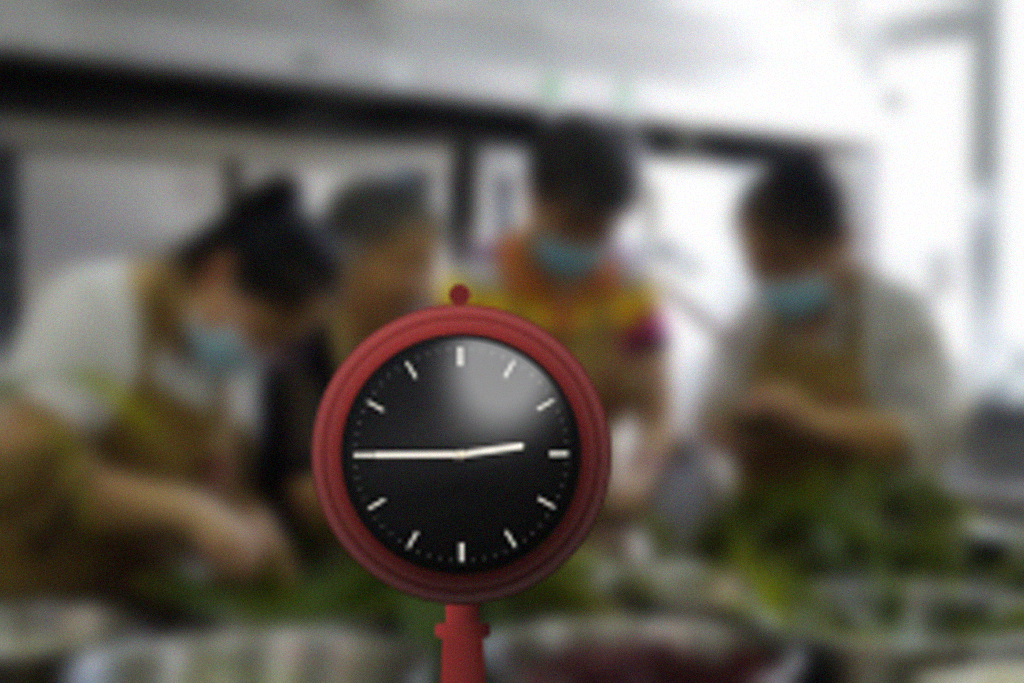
2:45
